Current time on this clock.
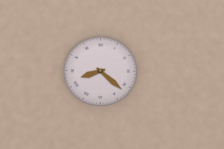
8:22
